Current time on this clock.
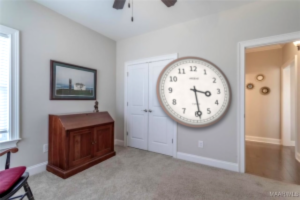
3:29
